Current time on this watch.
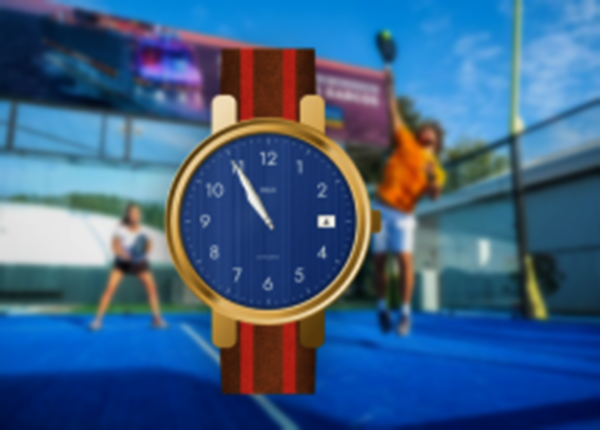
10:55
